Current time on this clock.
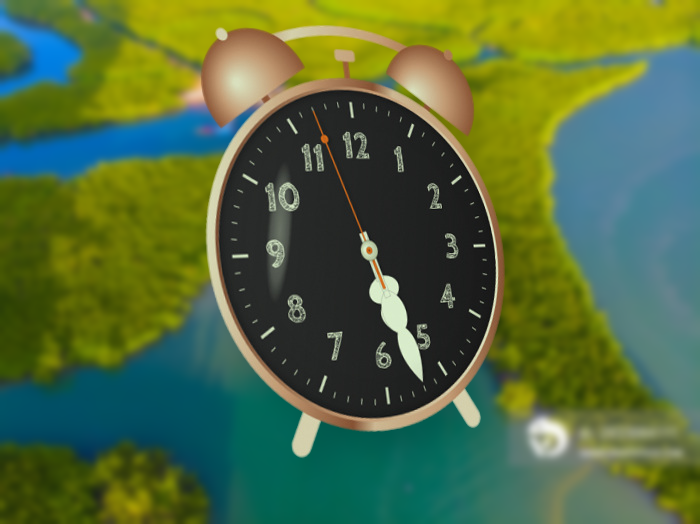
5:26:57
